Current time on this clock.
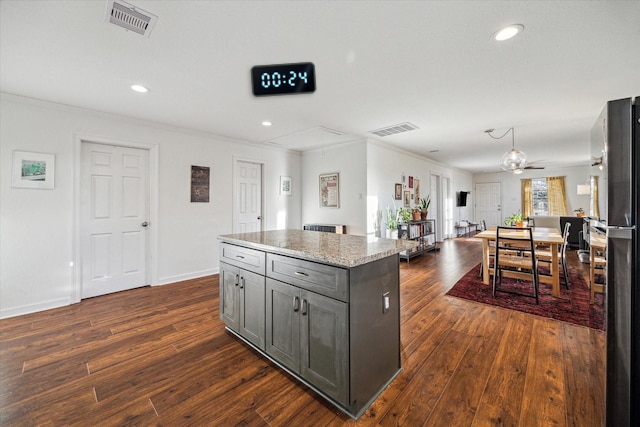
0:24
